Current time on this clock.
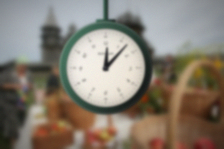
12:07
